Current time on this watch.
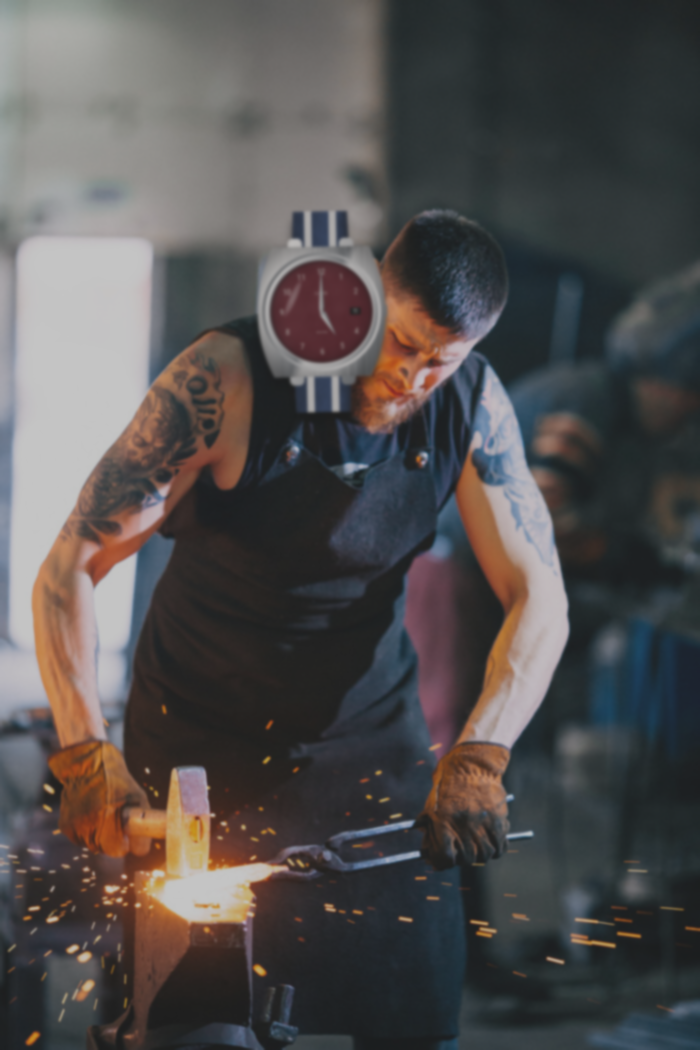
5:00
